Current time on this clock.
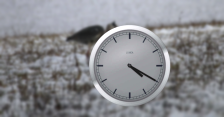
4:20
